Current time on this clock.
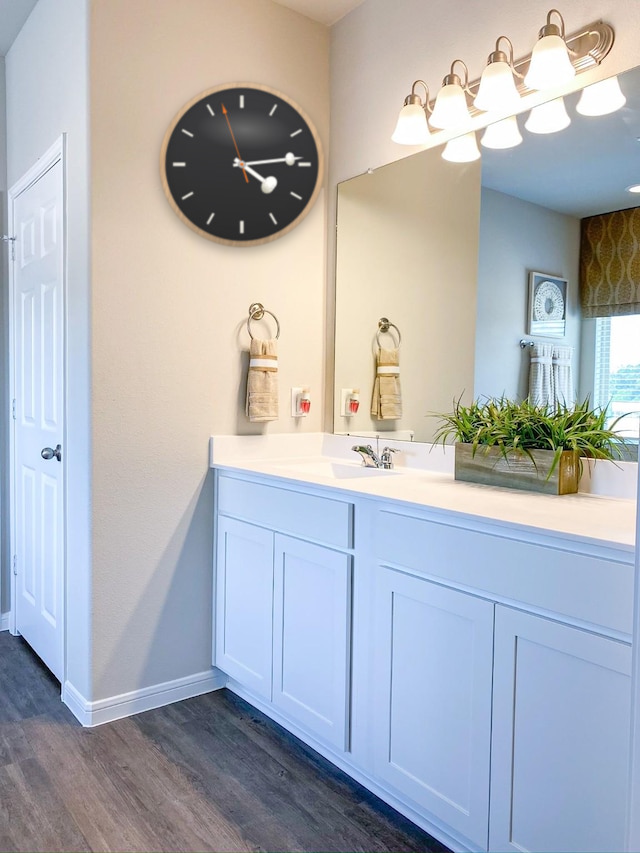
4:13:57
